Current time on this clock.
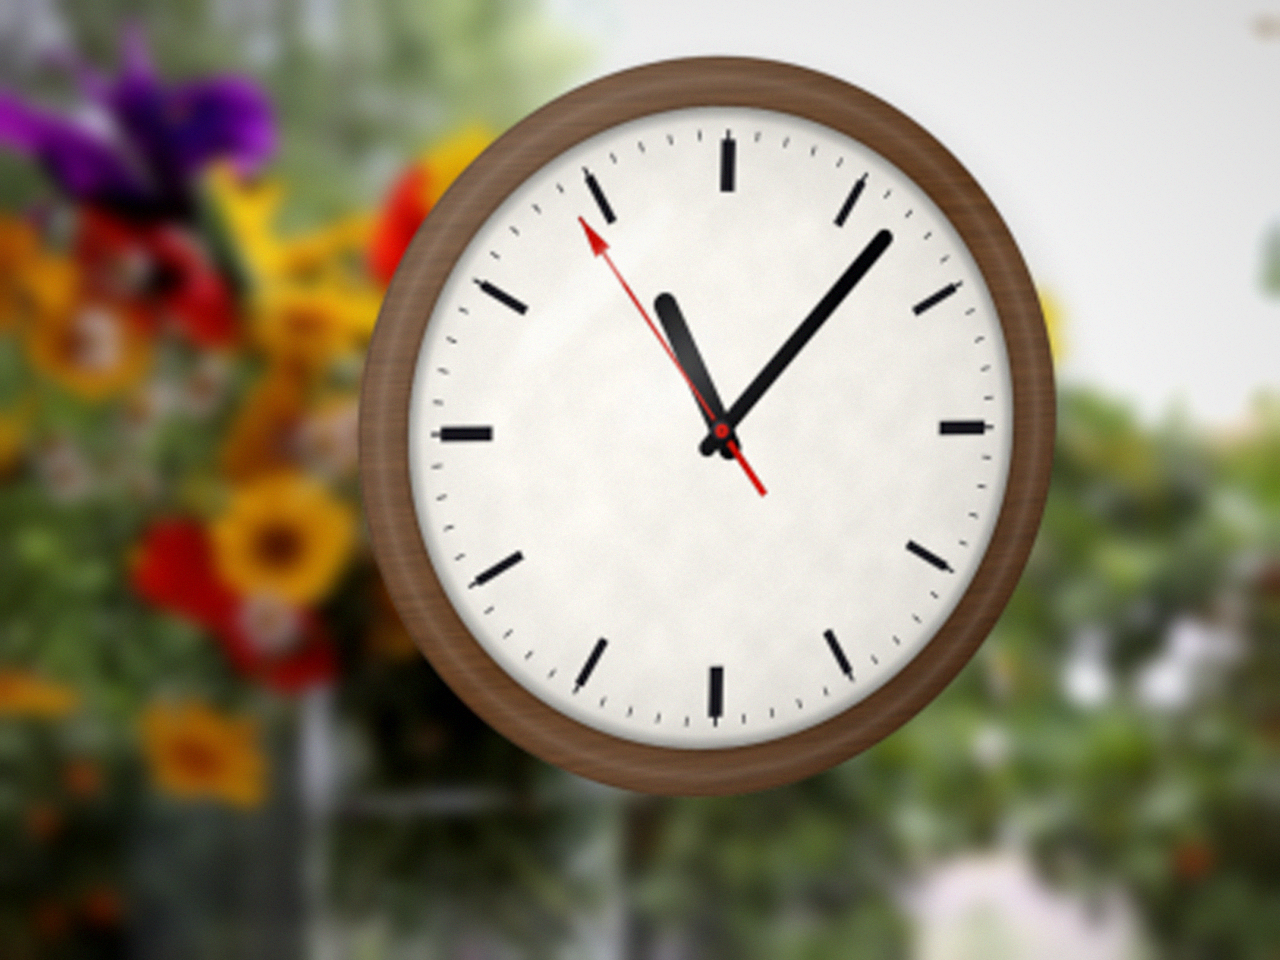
11:06:54
